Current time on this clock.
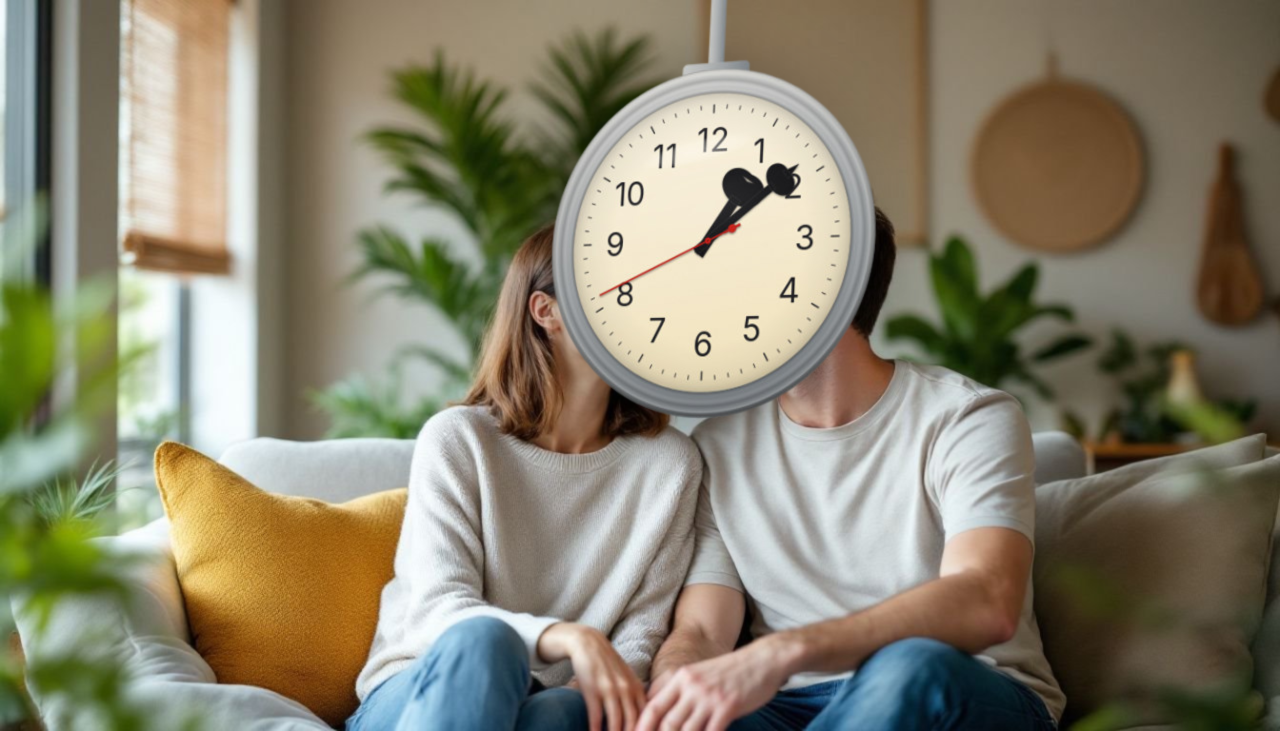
1:08:41
